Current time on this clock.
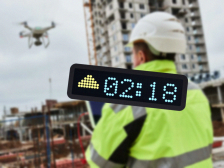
2:18
